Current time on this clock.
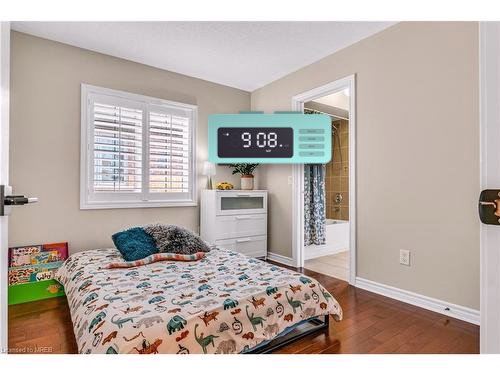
9:08
